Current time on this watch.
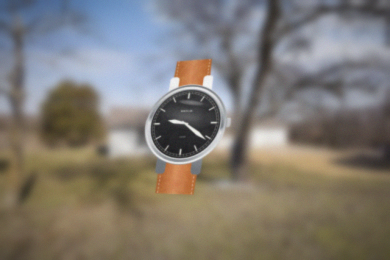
9:21
